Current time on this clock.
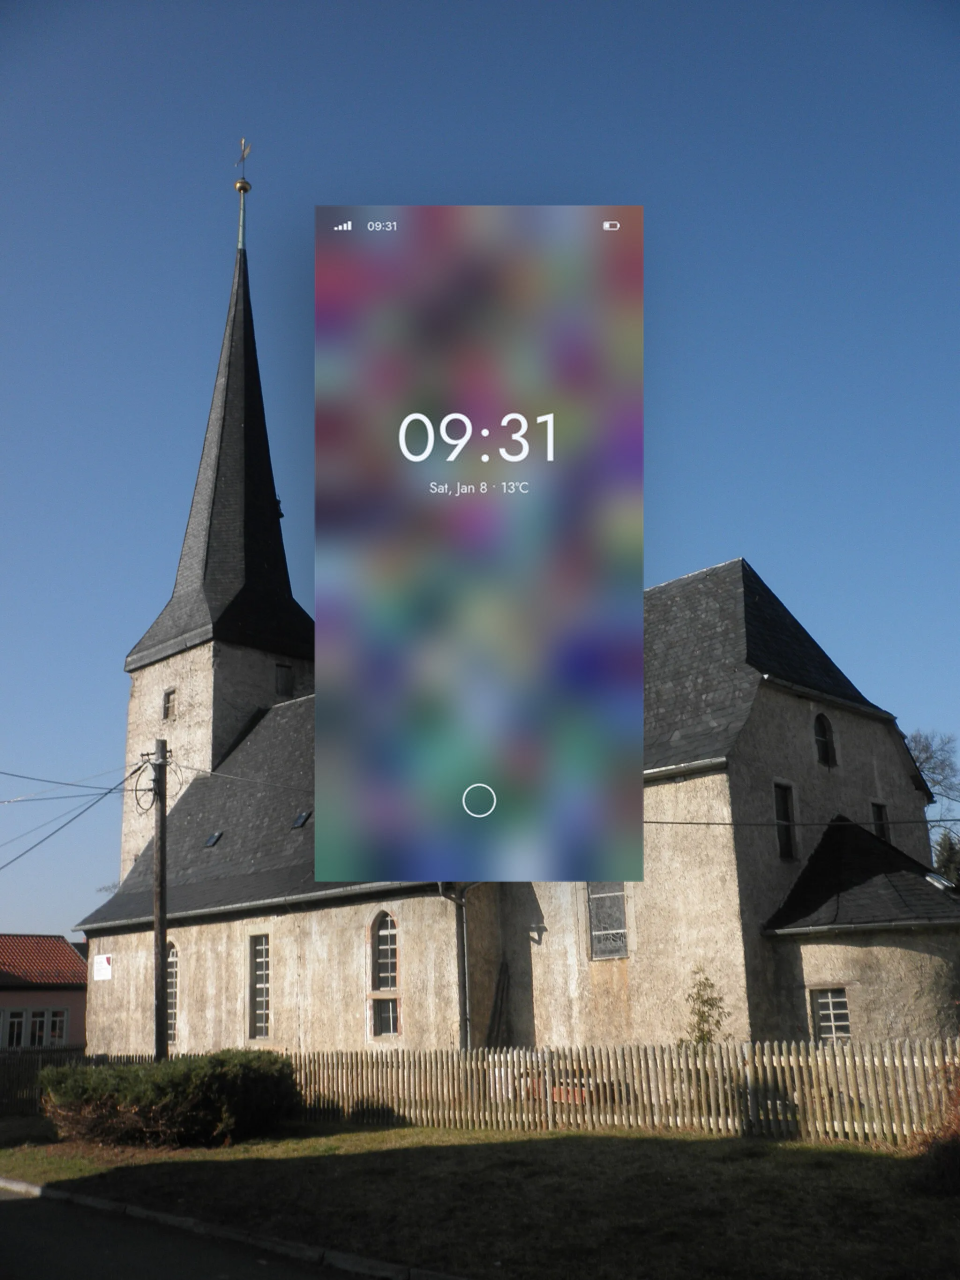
9:31
